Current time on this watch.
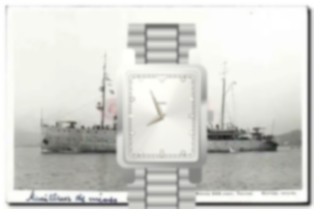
7:56
